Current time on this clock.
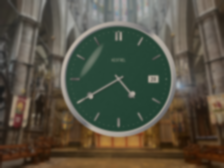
4:40
